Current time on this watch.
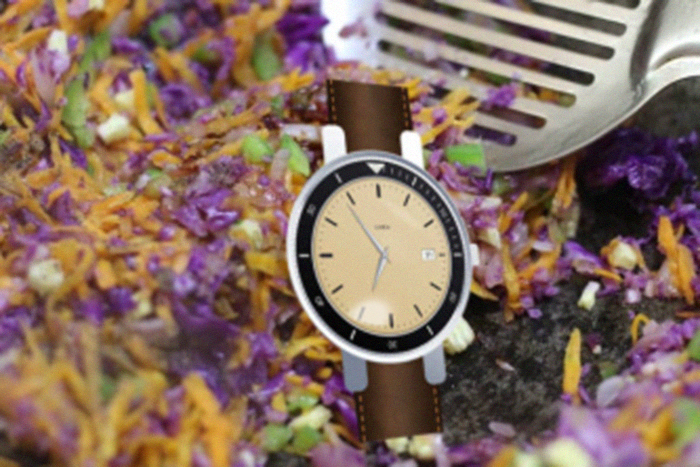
6:54
